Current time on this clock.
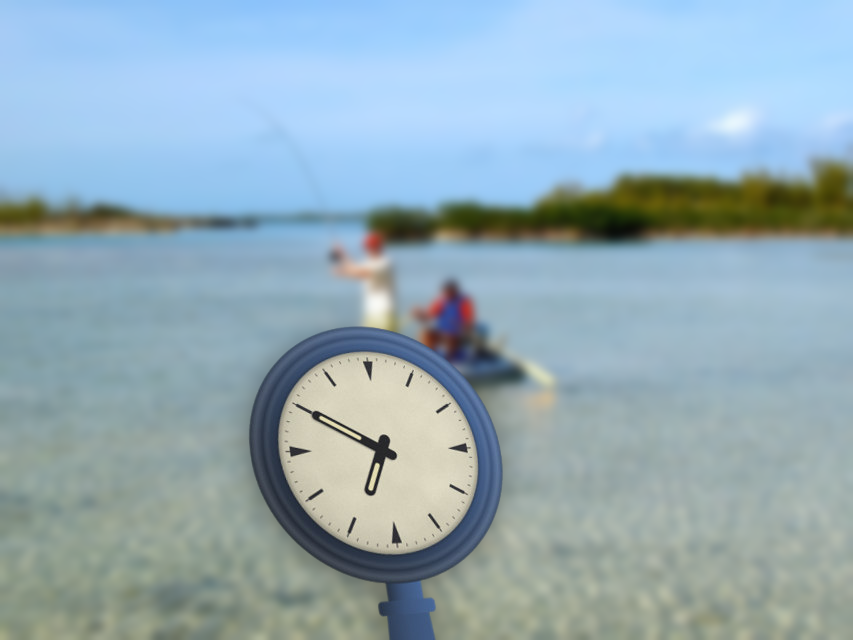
6:50
